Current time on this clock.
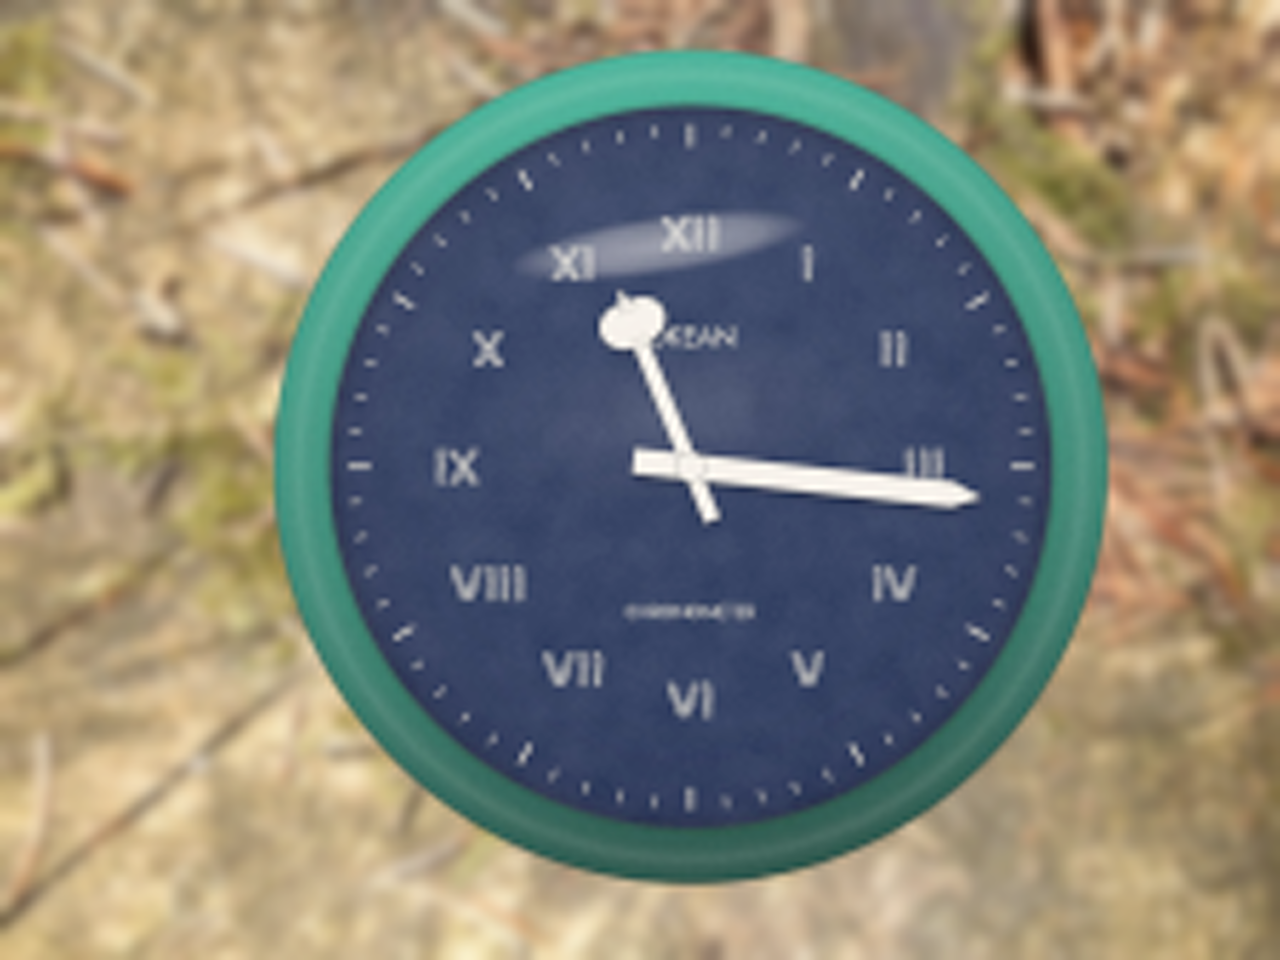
11:16
